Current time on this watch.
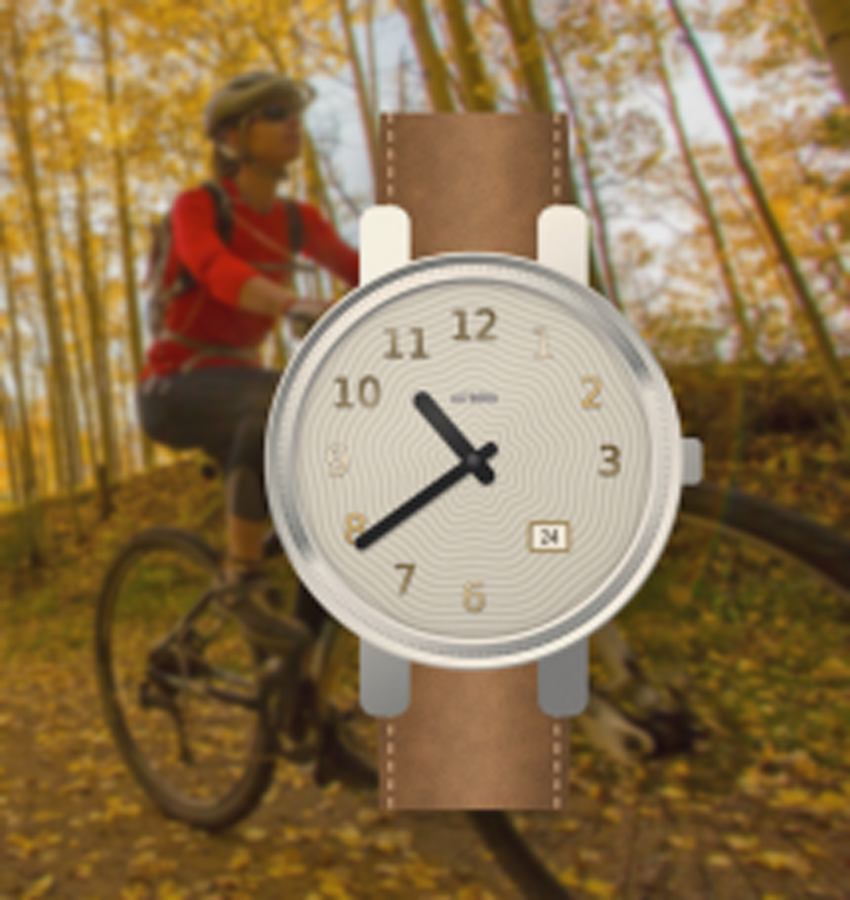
10:39
